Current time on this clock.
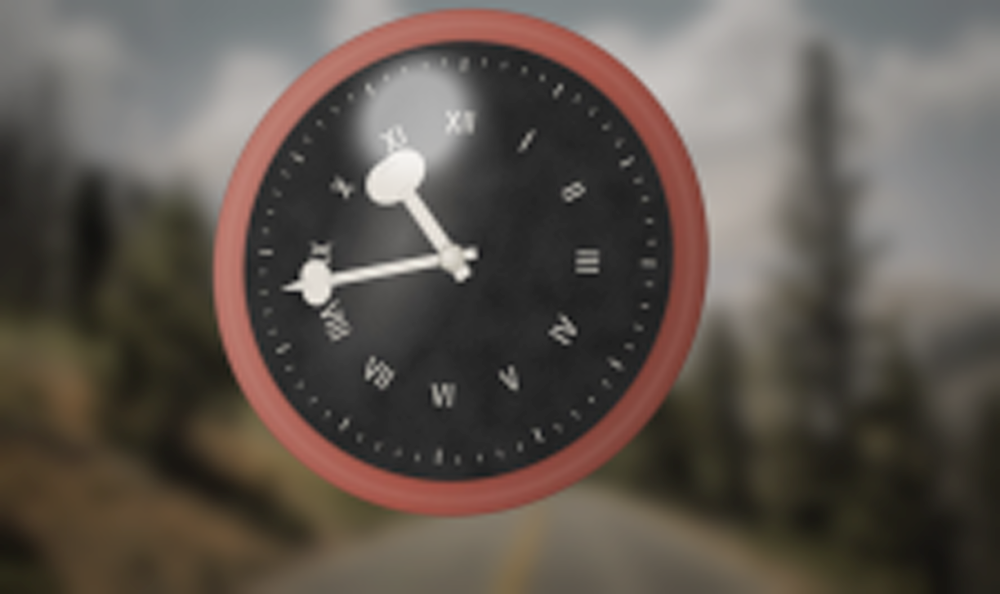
10:43
